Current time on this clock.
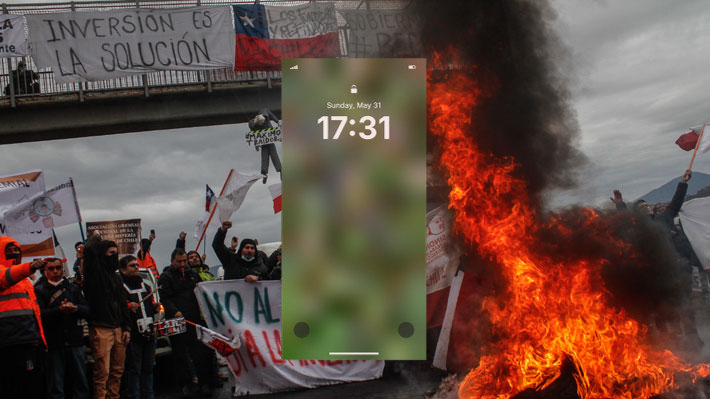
17:31
